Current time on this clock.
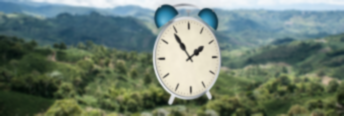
1:54
